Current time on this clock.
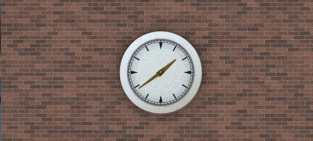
1:39
